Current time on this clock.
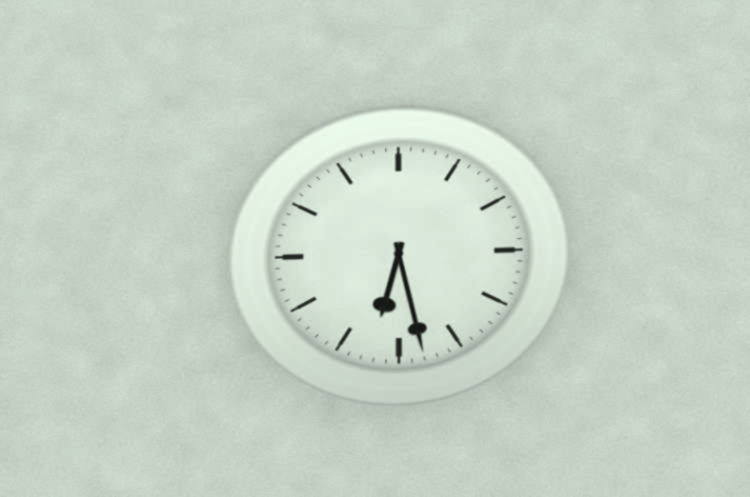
6:28
